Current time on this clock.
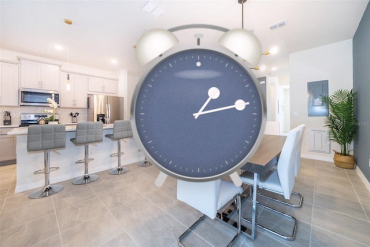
1:13
